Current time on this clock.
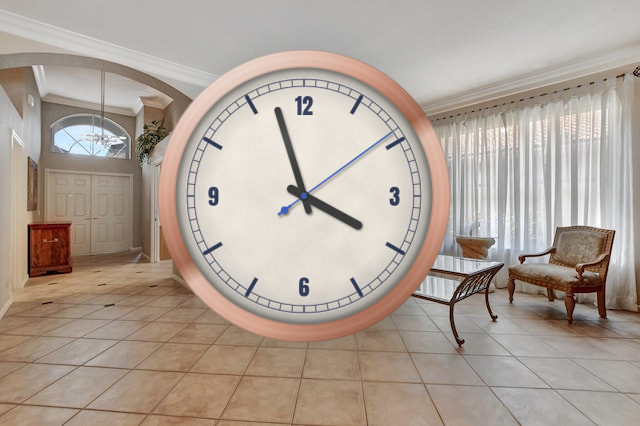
3:57:09
